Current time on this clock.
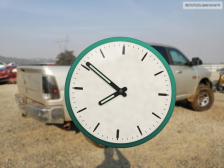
7:51
